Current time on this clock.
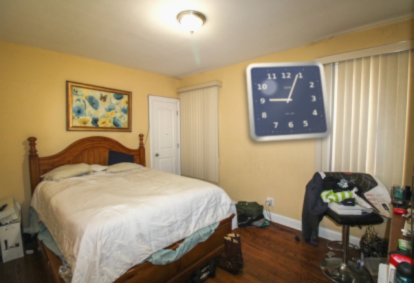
9:04
